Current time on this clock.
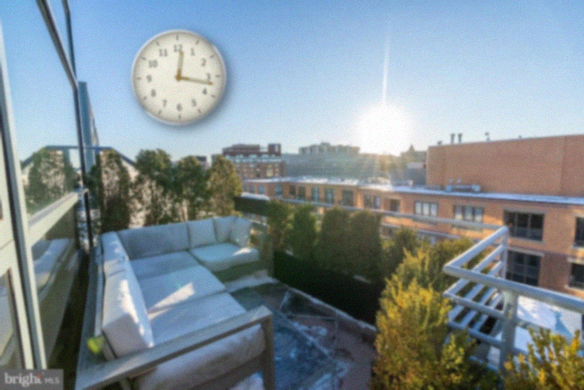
12:17
